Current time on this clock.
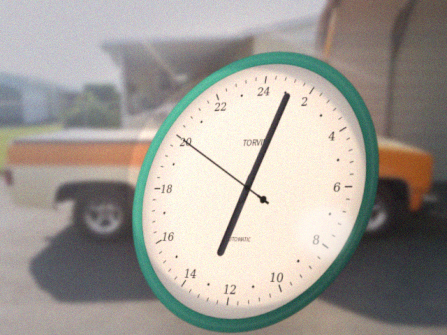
13:02:50
